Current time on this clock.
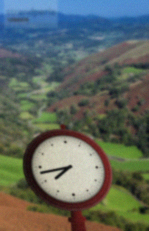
7:43
